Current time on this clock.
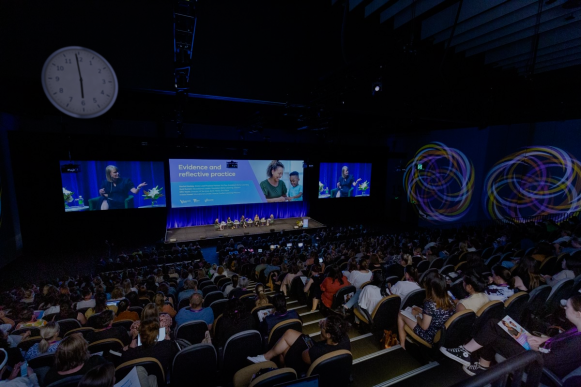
5:59
